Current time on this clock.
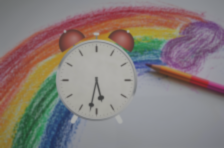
5:32
